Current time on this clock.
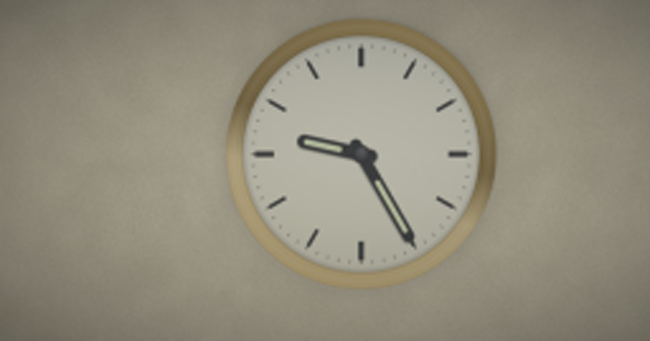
9:25
